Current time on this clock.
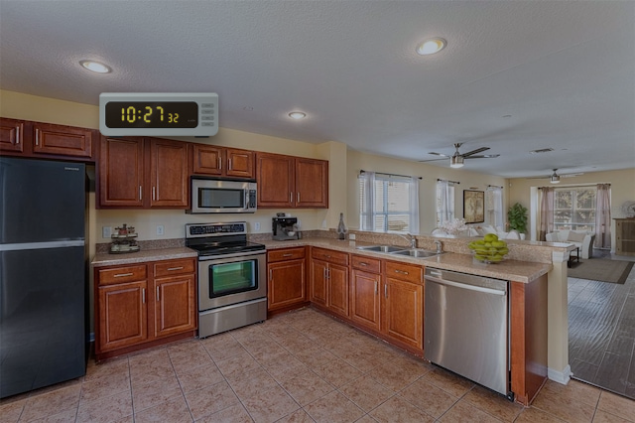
10:27:32
